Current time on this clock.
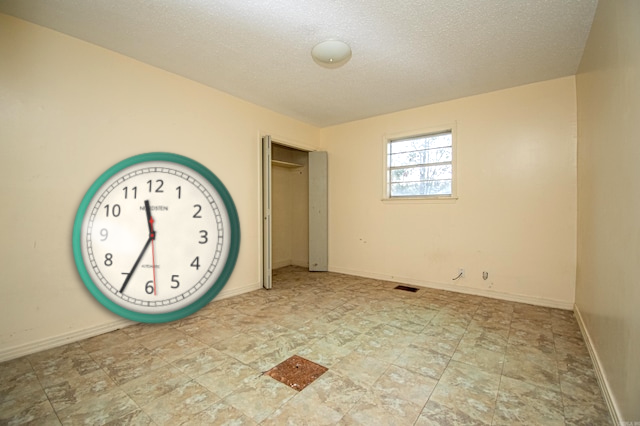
11:34:29
